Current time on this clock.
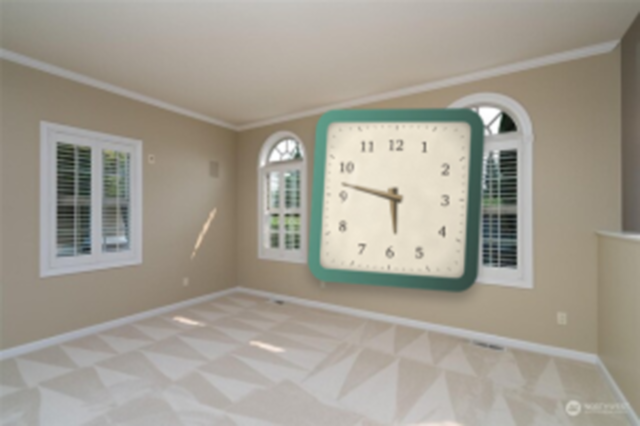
5:47
